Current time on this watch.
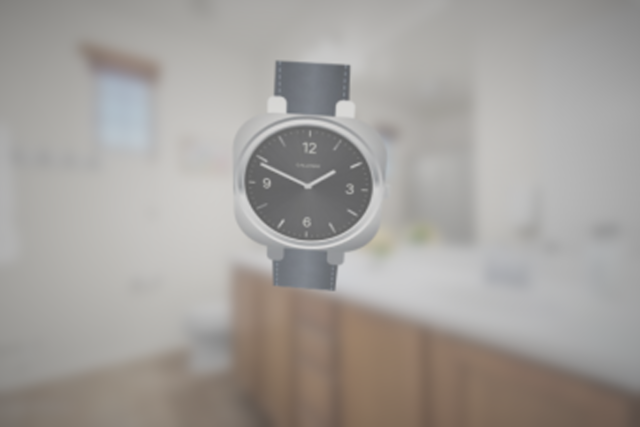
1:49
